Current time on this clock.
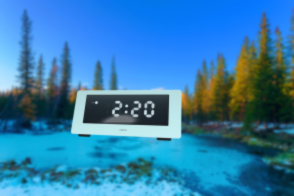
2:20
